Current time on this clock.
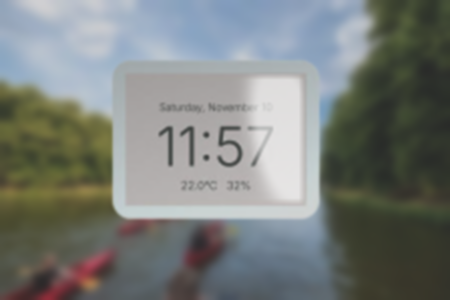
11:57
